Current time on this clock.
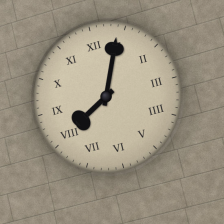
8:04
